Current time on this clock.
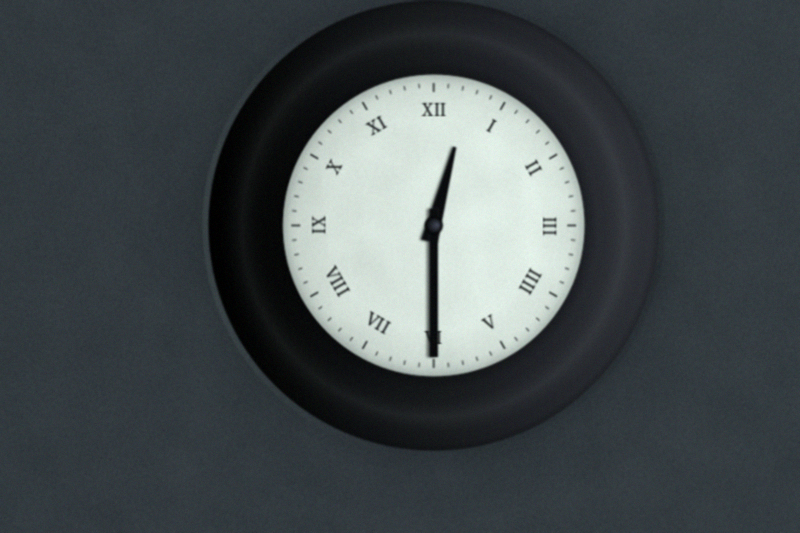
12:30
